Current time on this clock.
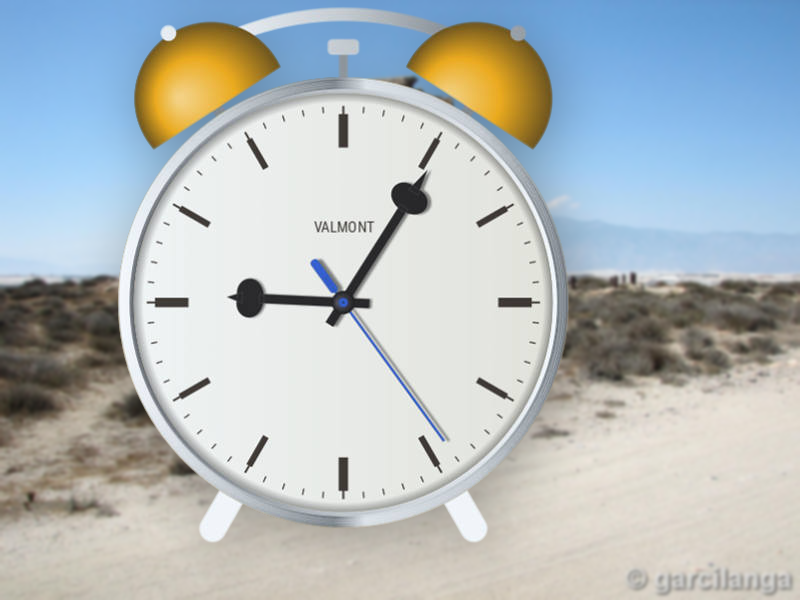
9:05:24
